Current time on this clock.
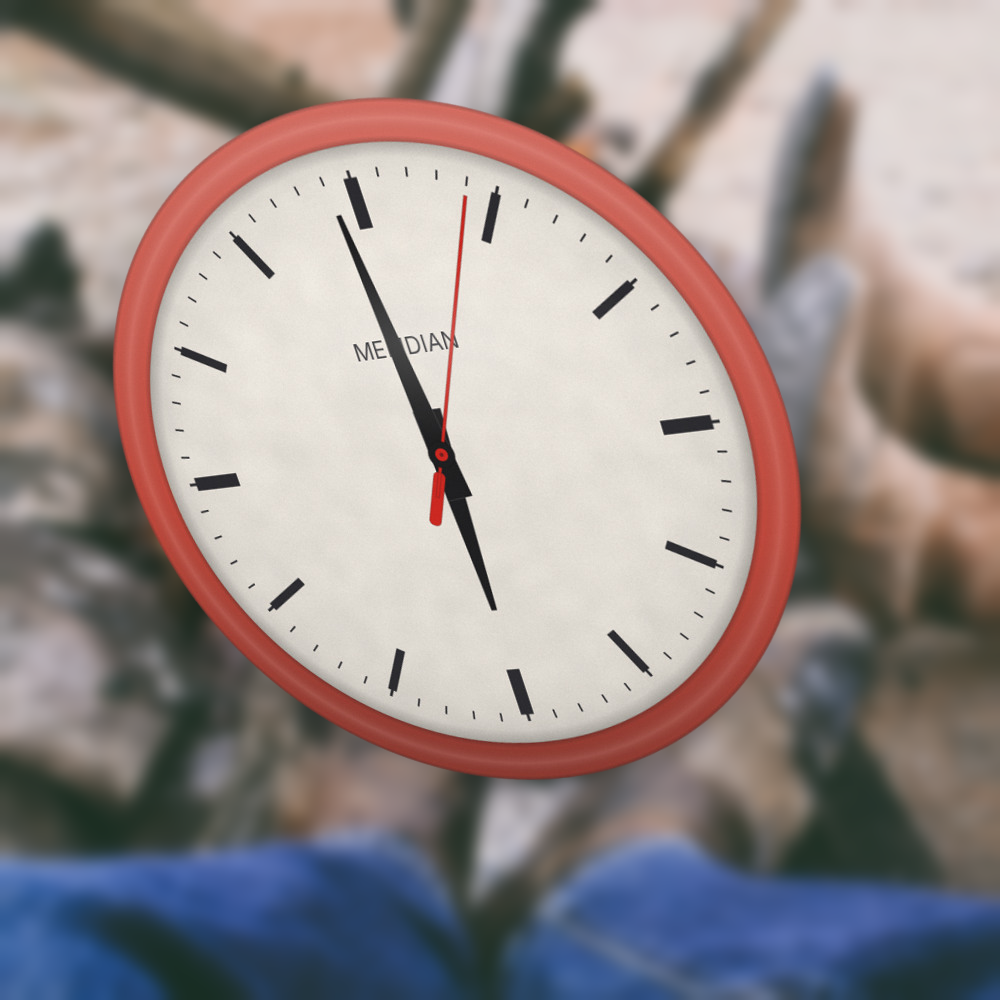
5:59:04
